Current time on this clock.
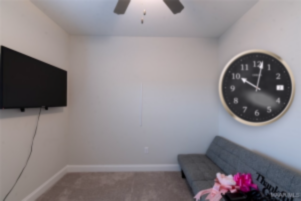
10:02
